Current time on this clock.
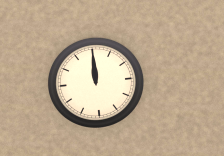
12:00
